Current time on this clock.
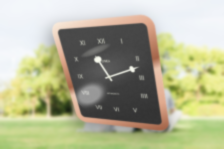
11:12
